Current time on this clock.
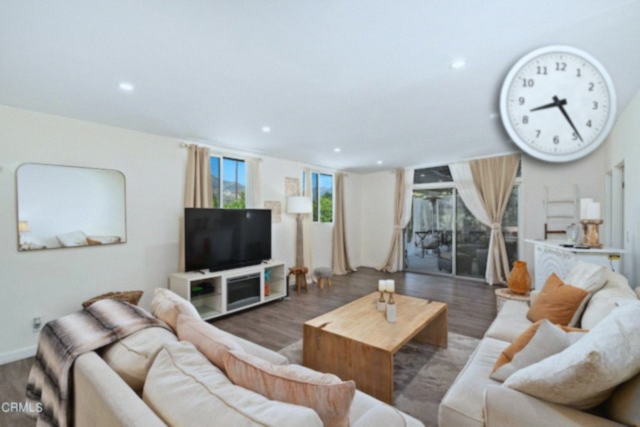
8:24
